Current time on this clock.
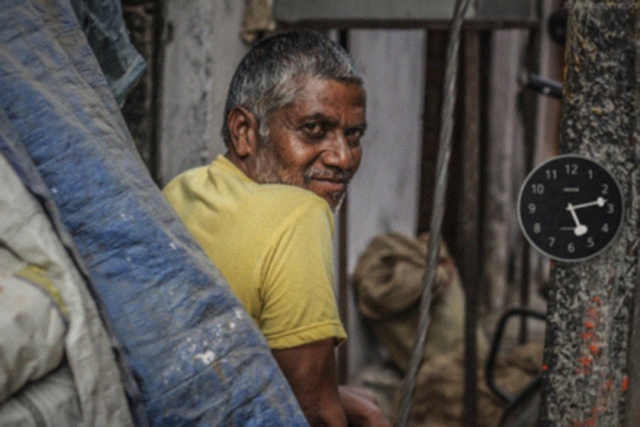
5:13
